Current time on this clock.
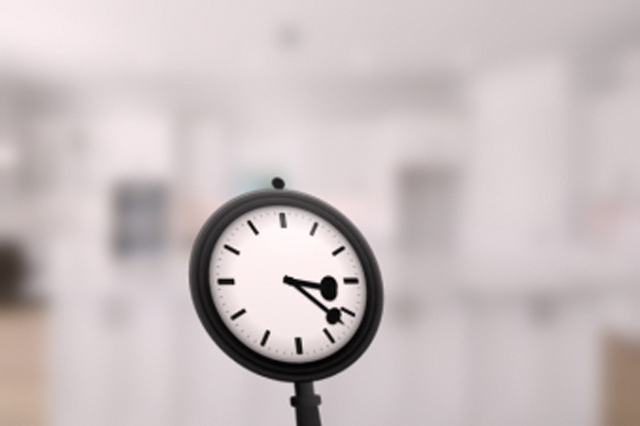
3:22
